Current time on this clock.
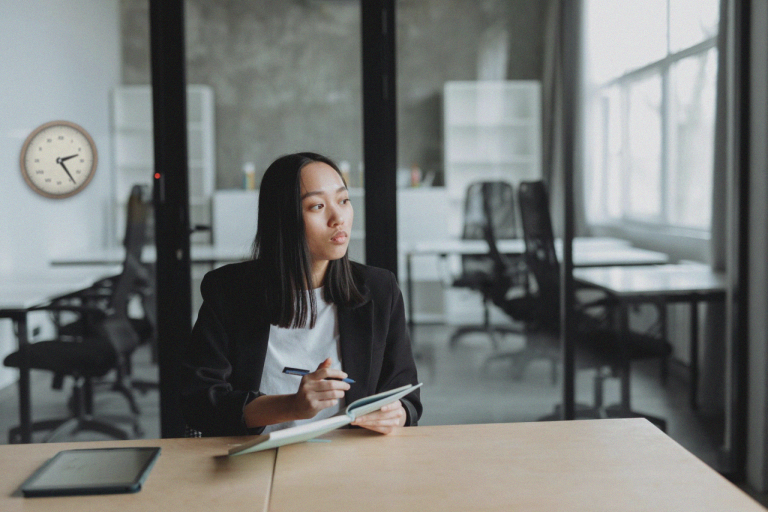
2:24
